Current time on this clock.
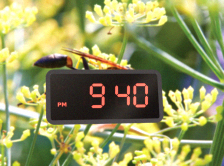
9:40
